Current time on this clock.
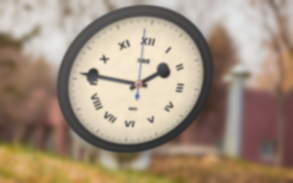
1:45:59
